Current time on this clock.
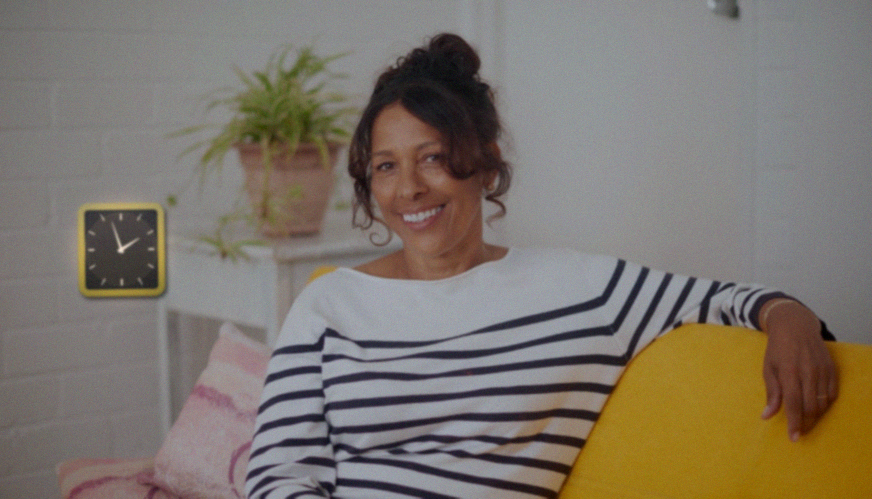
1:57
